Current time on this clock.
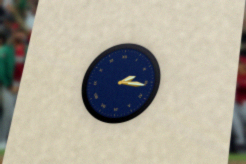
2:16
